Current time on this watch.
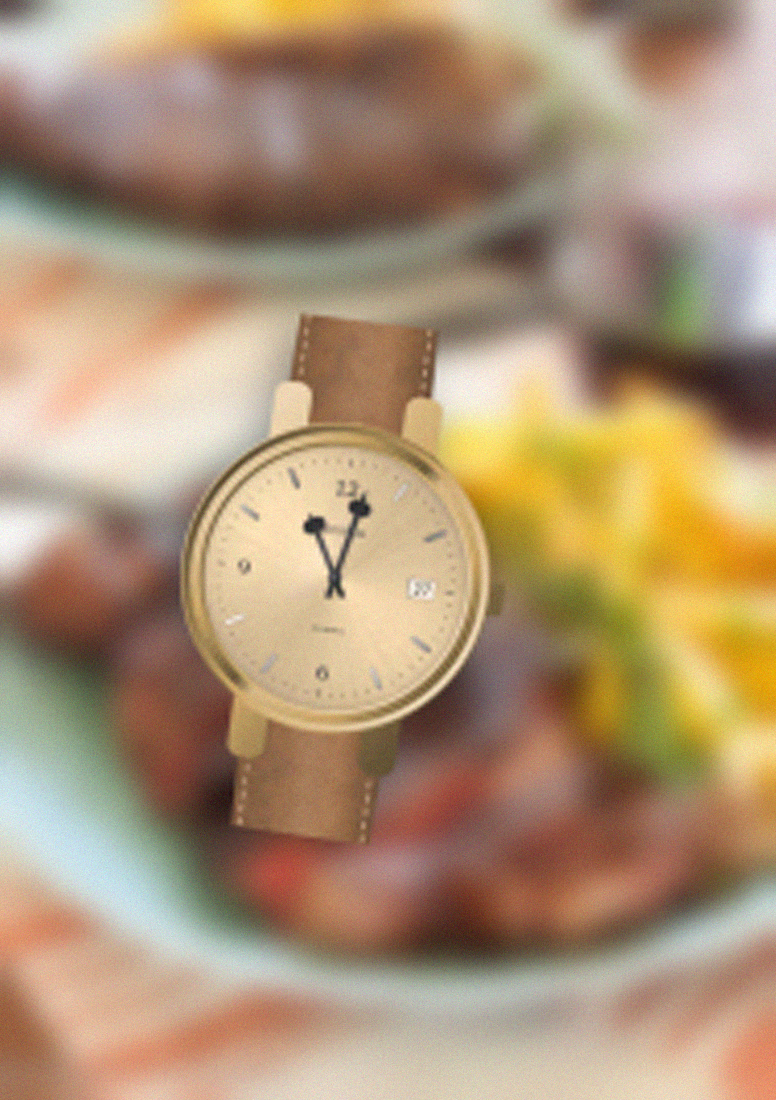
11:02
